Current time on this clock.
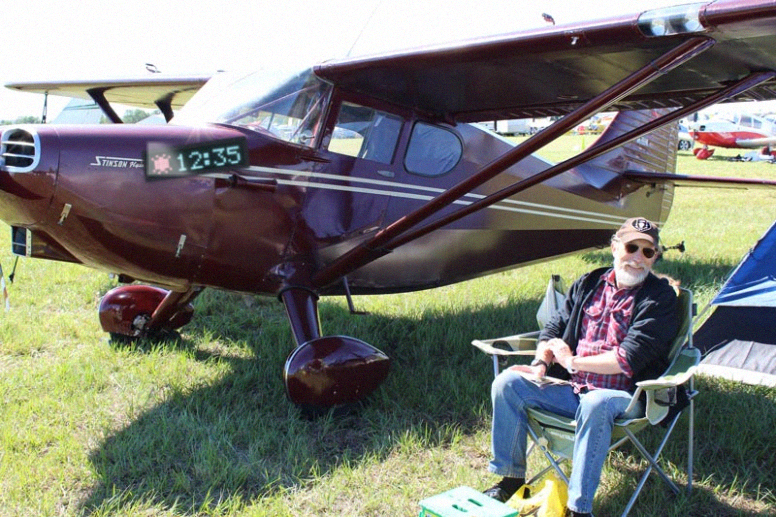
12:35
